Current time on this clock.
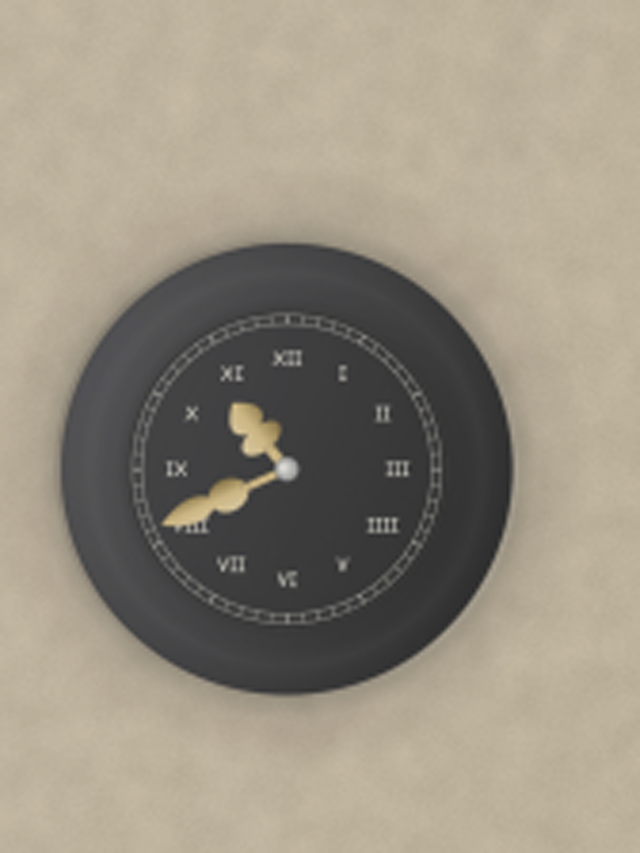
10:41
